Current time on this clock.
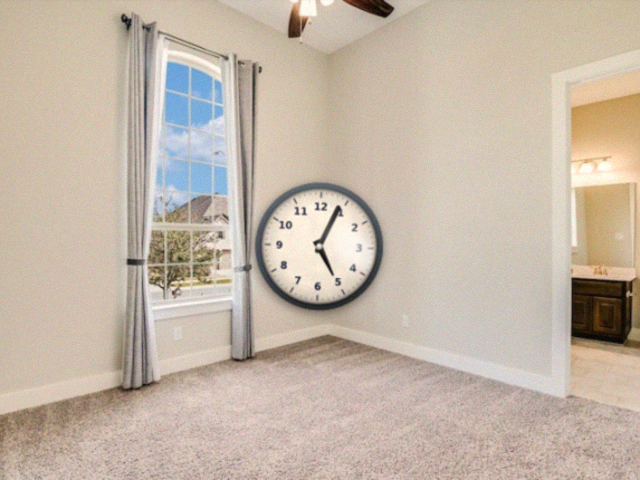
5:04
